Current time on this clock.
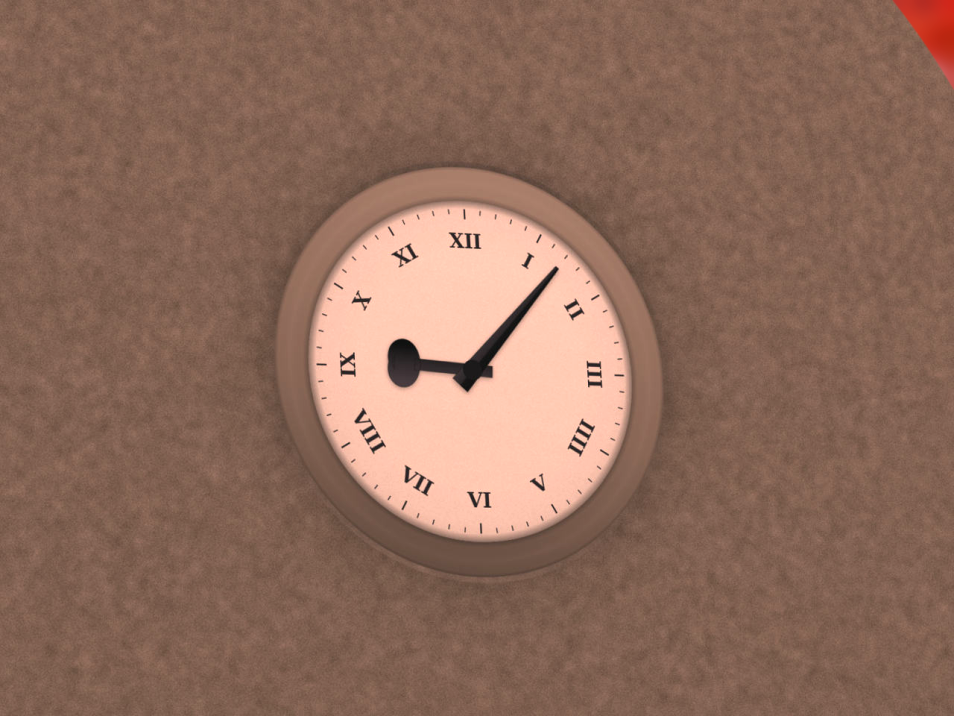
9:07
